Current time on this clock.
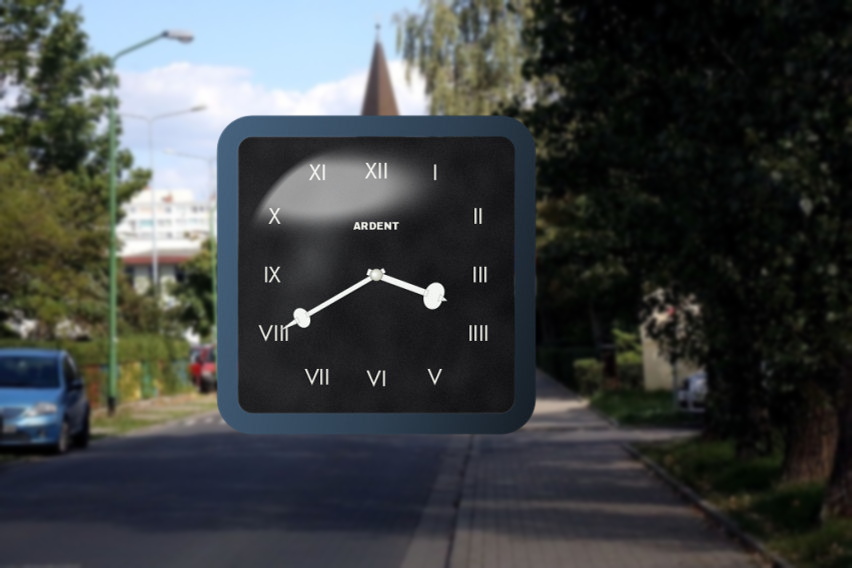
3:40
